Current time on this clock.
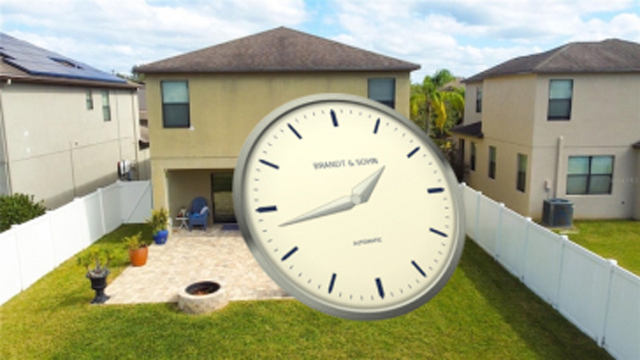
1:43
